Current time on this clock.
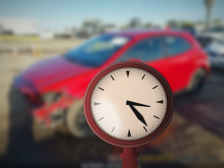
3:24
